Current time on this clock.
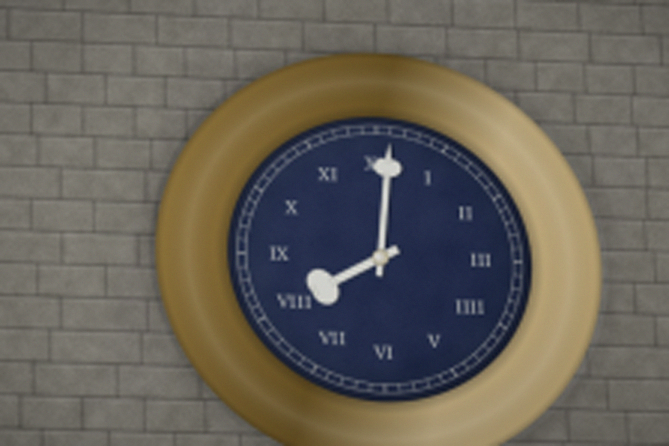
8:01
